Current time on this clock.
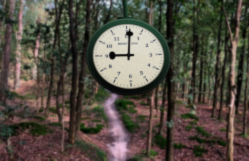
9:01
